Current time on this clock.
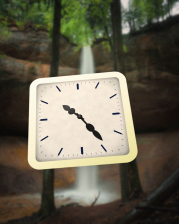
10:24
